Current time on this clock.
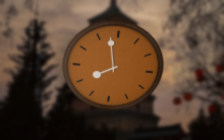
7:58
